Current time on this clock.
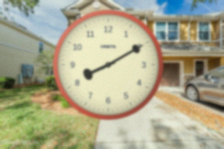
8:10
